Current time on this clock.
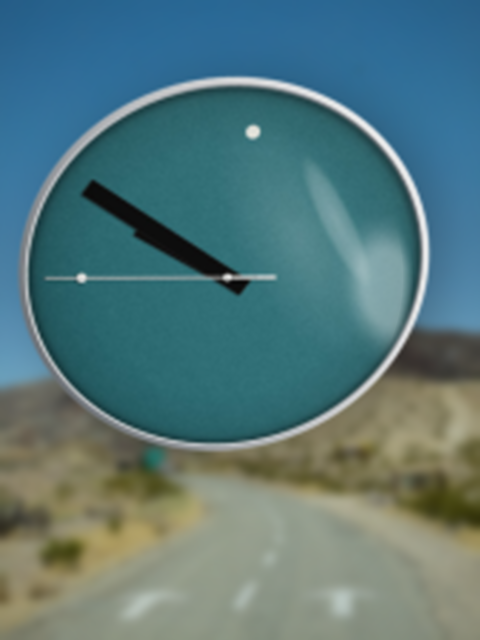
9:49:44
